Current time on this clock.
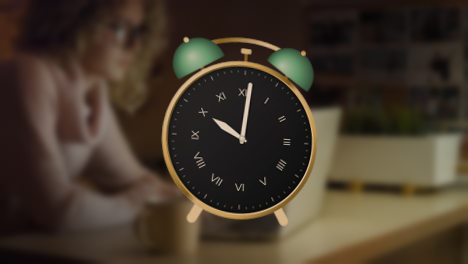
10:01
